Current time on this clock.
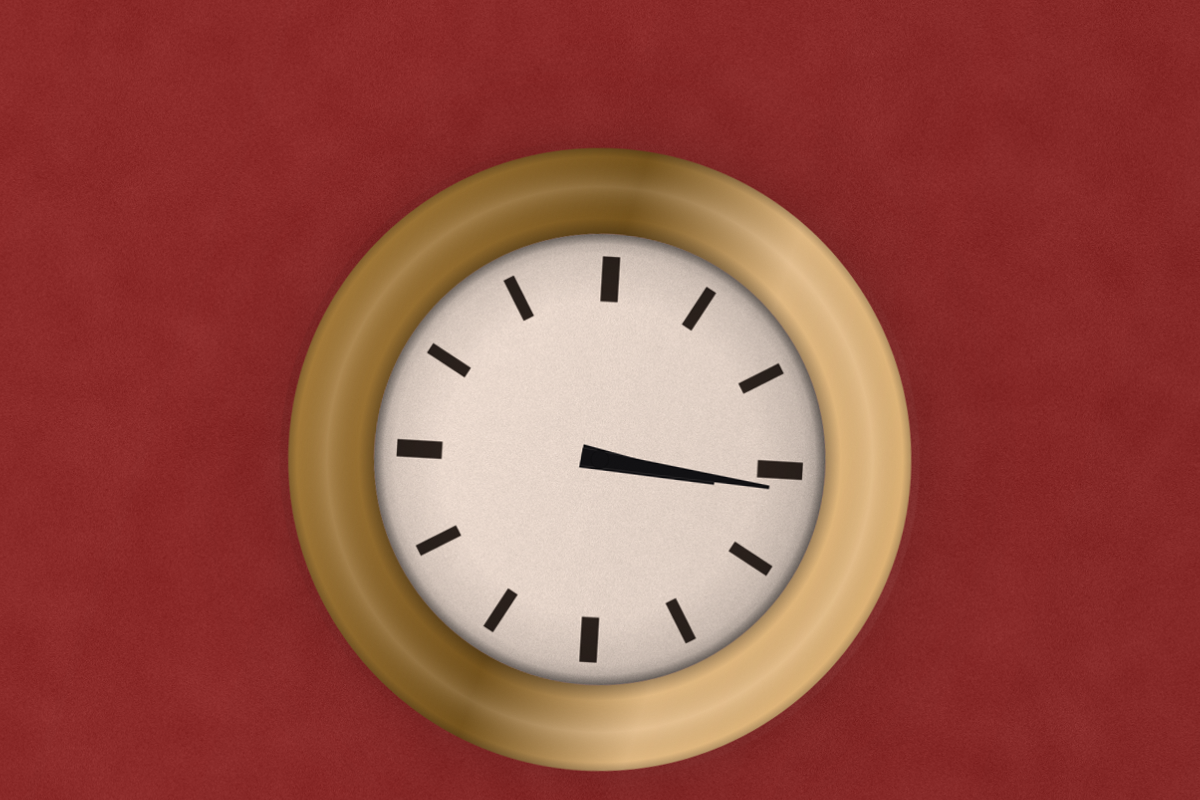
3:16
